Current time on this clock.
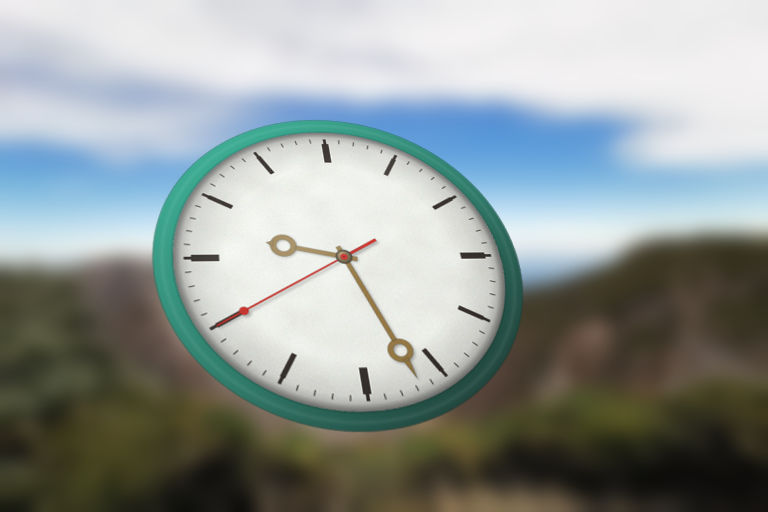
9:26:40
